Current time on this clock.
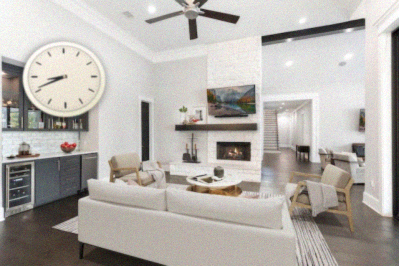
8:41
